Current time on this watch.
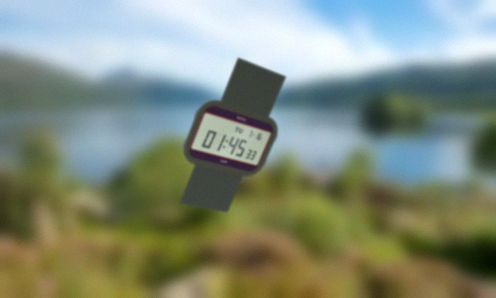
1:45
